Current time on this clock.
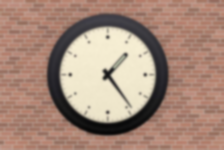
1:24
